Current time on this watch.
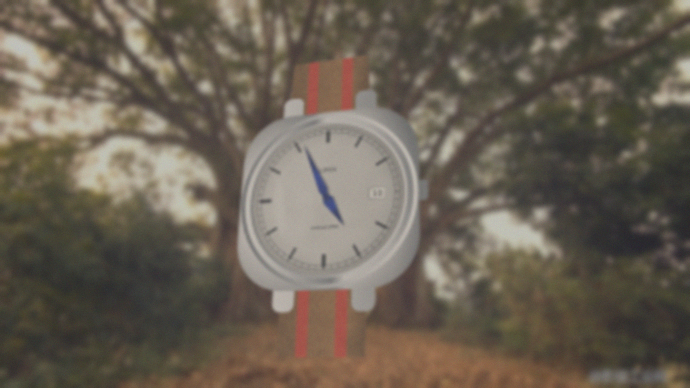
4:56
